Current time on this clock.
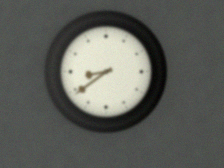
8:39
